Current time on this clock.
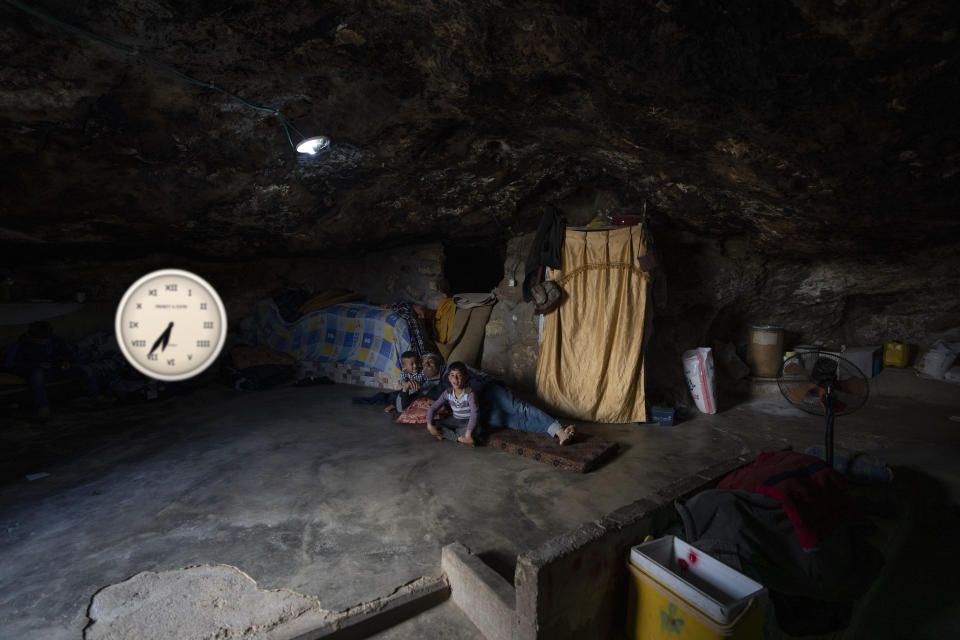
6:36
